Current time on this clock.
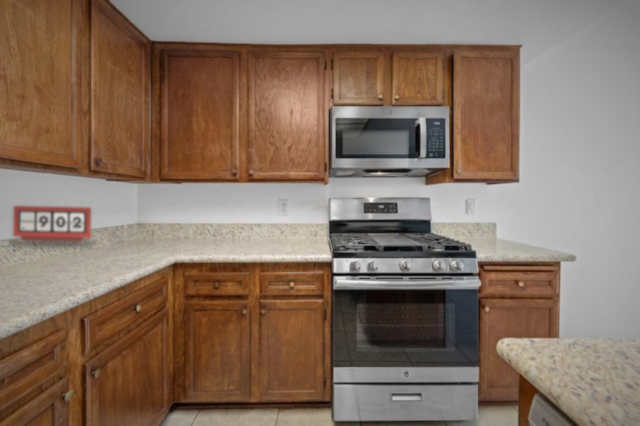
9:02
